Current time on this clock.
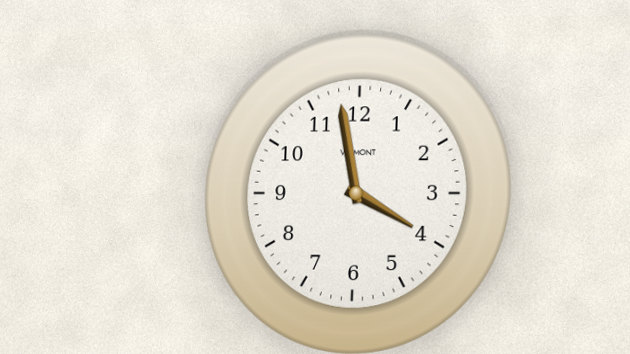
3:58
